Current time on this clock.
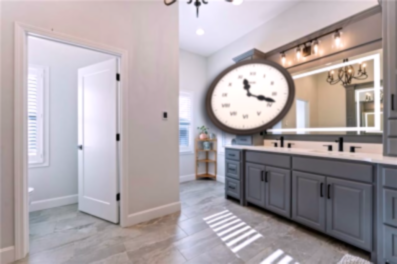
11:18
